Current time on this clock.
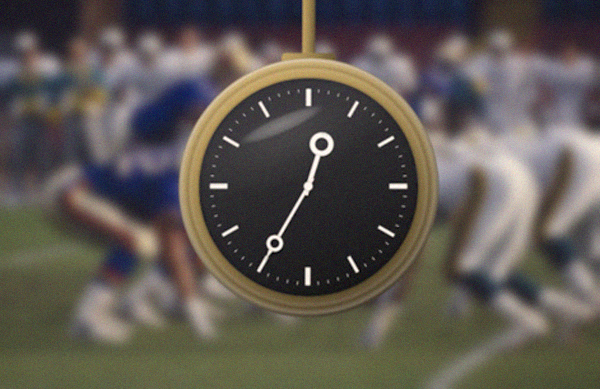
12:35
